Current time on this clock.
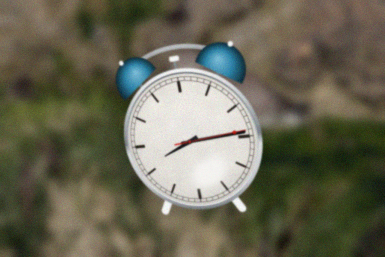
8:14:14
